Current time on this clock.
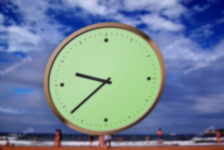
9:38
